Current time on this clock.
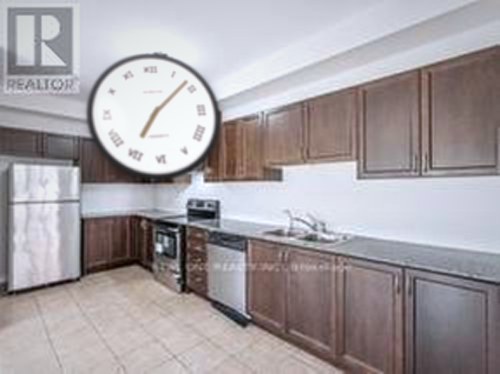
7:08
